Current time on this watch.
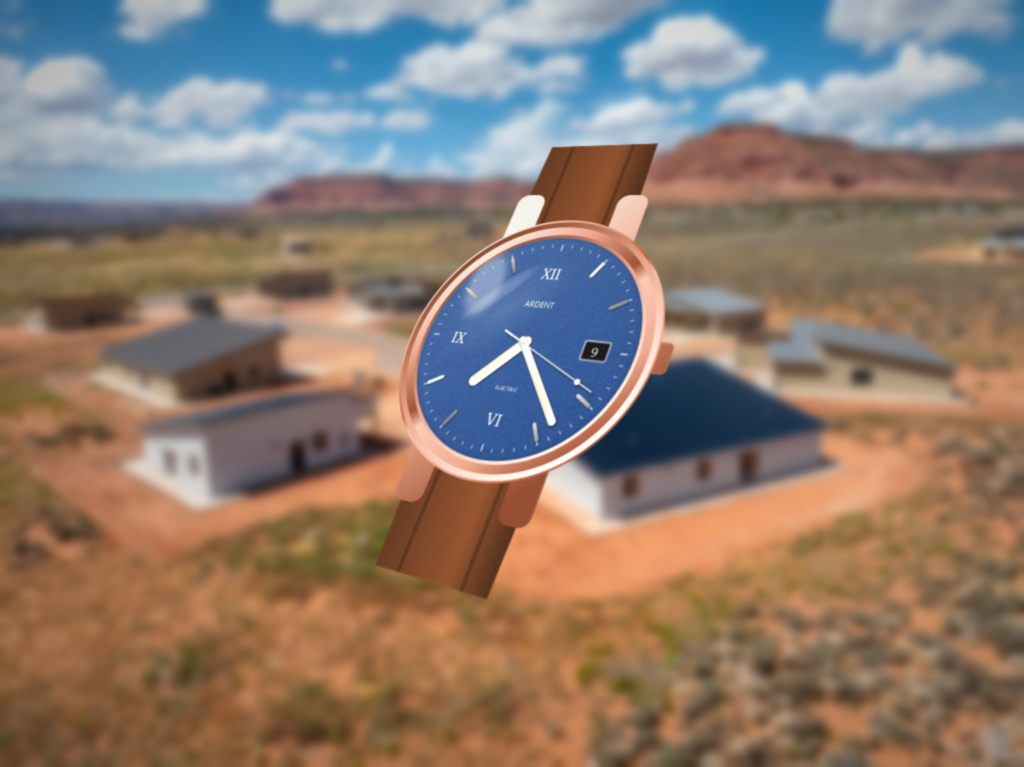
7:23:19
